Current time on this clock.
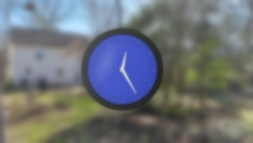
12:25
